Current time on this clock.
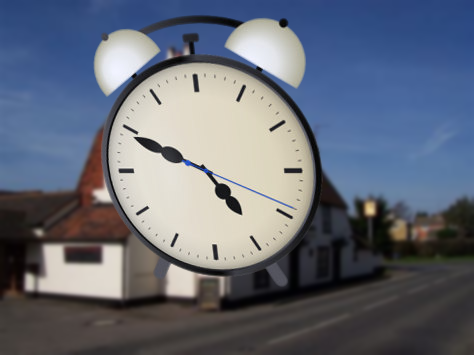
4:49:19
